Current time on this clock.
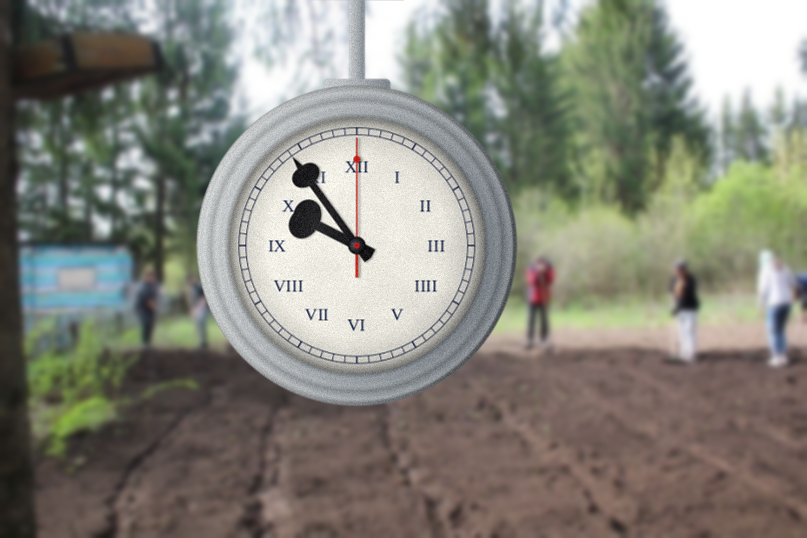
9:54:00
